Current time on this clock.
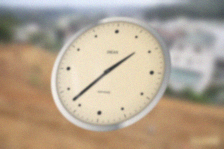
1:37
